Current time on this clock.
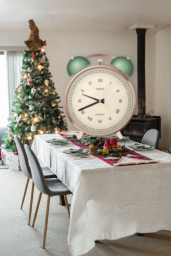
9:41
